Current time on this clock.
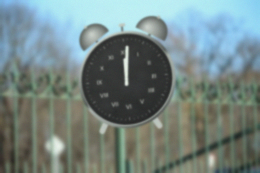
12:01
